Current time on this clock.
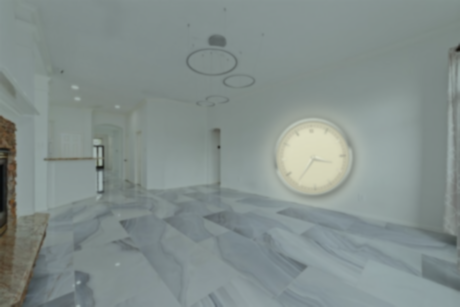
3:36
